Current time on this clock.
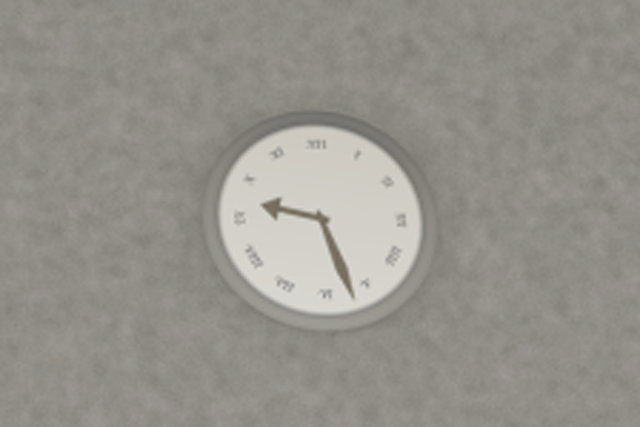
9:27
